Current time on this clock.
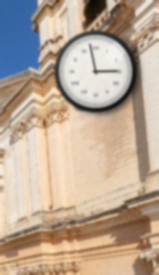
2:58
